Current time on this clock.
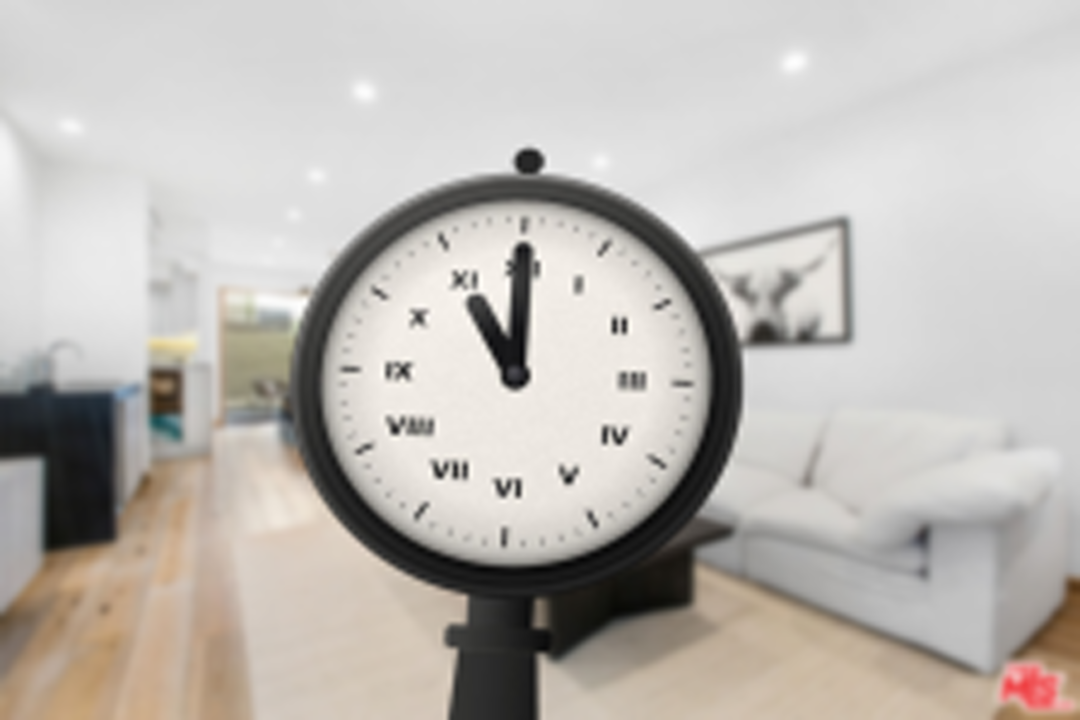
11:00
